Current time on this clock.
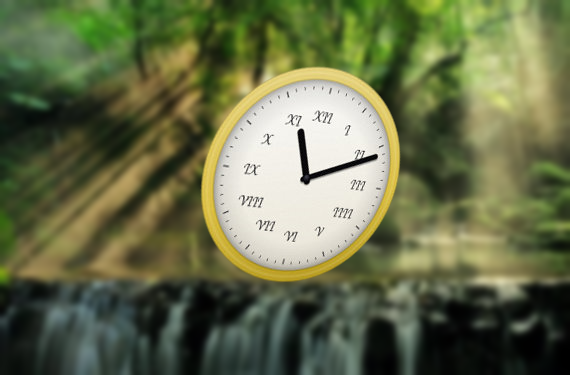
11:11
